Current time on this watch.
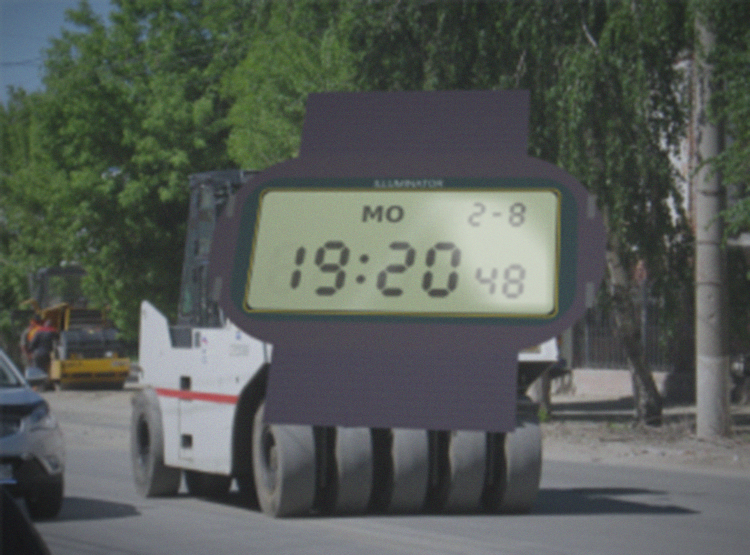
19:20:48
